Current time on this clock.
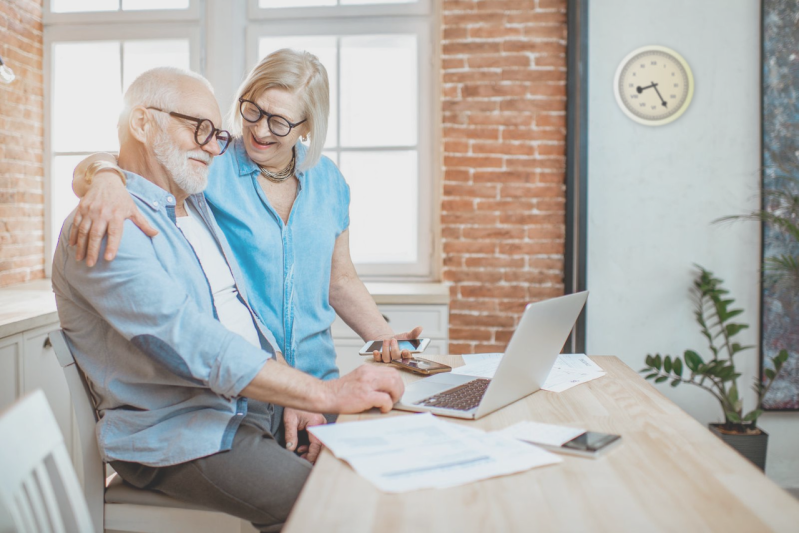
8:25
